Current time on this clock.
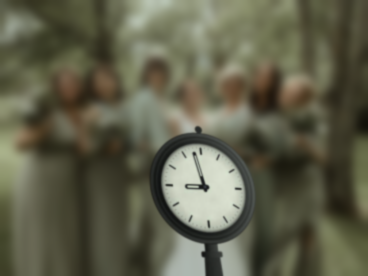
8:58
